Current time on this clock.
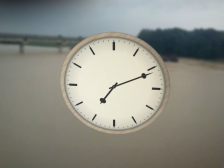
7:11
